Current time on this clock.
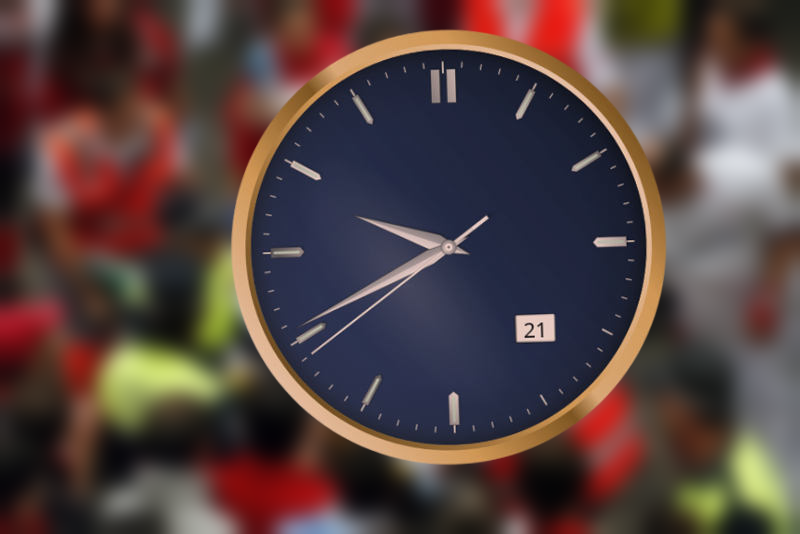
9:40:39
